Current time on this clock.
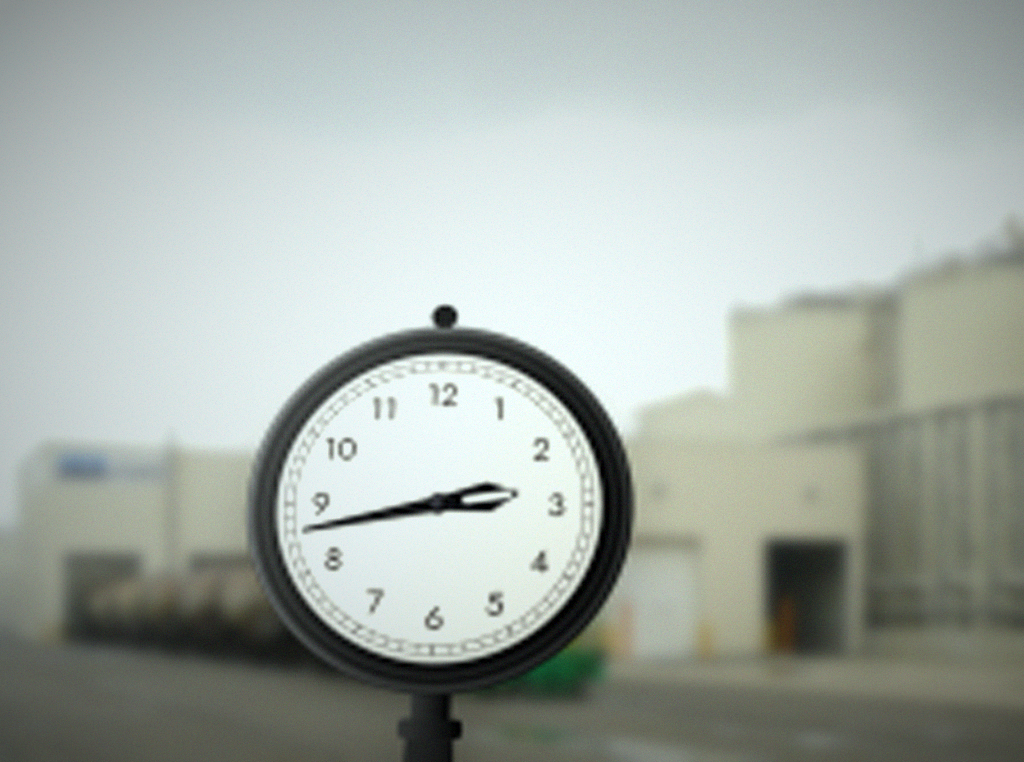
2:43
